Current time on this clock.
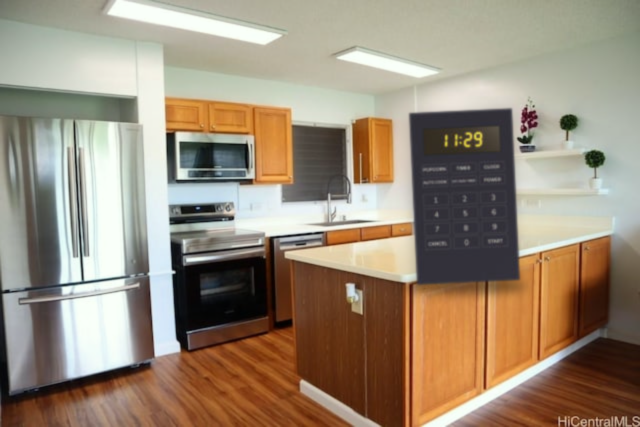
11:29
